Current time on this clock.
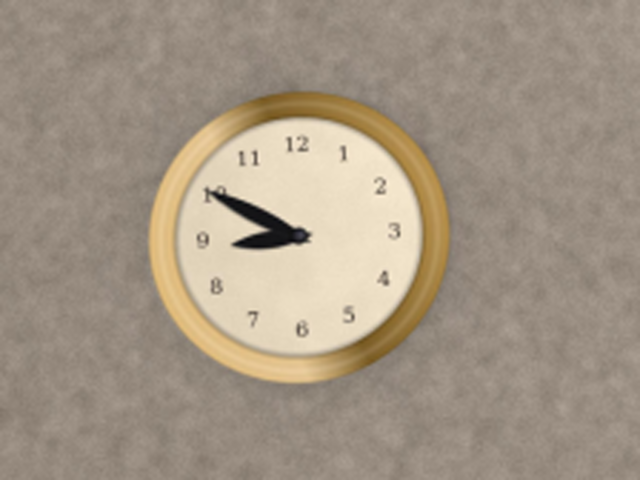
8:50
